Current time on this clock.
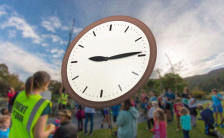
9:14
